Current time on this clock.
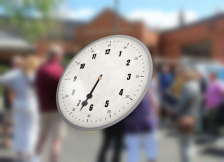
6:33
